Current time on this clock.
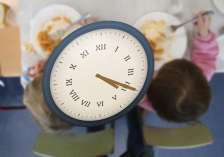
4:20
